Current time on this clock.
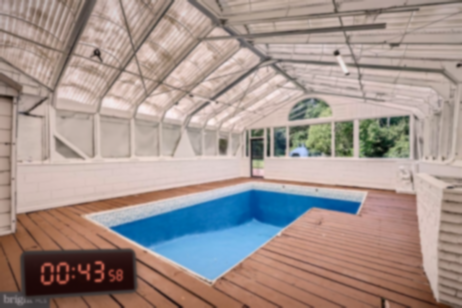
0:43:58
